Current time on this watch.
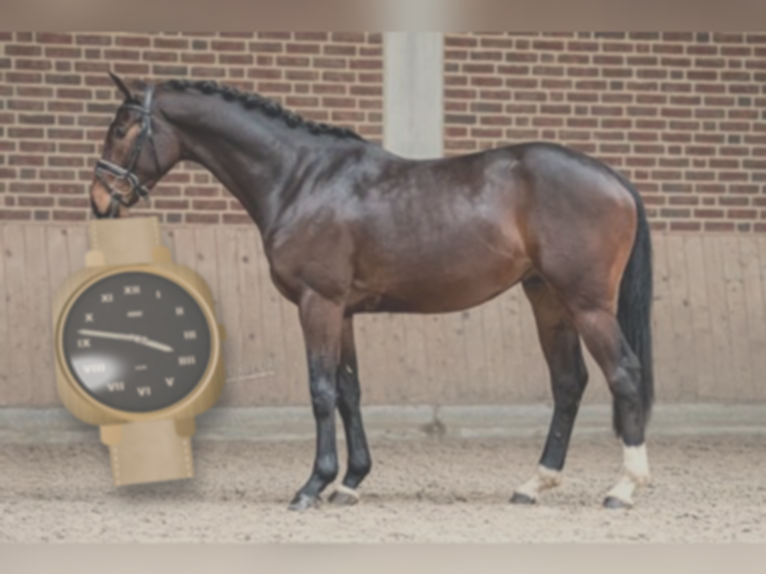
3:47
